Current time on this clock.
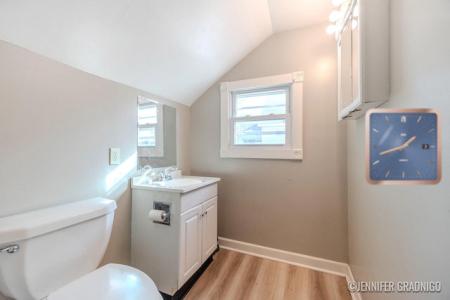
1:42
